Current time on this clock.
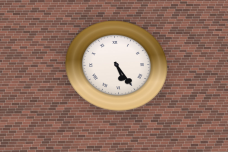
5:25
